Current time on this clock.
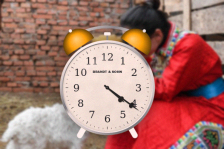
4:21
